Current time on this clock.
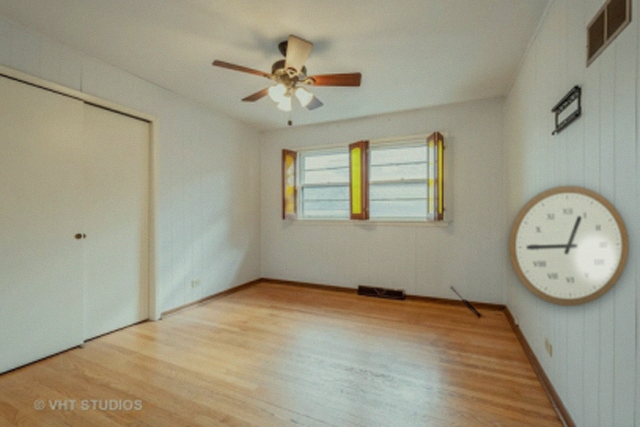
12:45
